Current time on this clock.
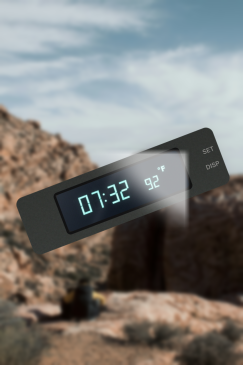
7:32
